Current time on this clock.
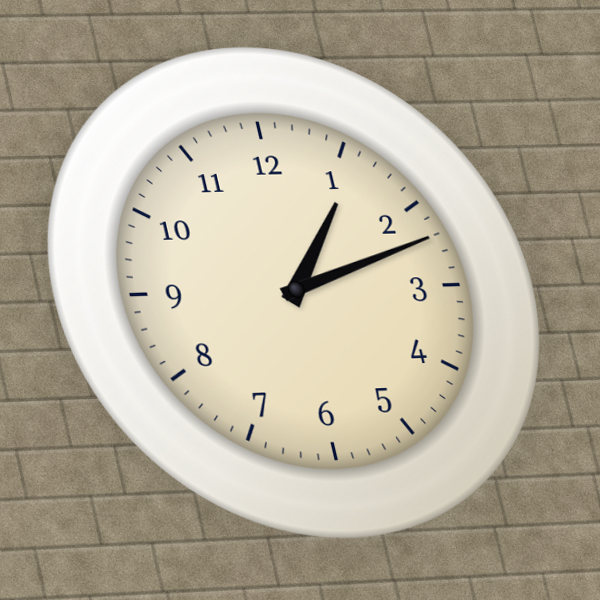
1:12
